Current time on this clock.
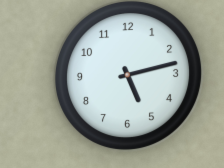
5:13
